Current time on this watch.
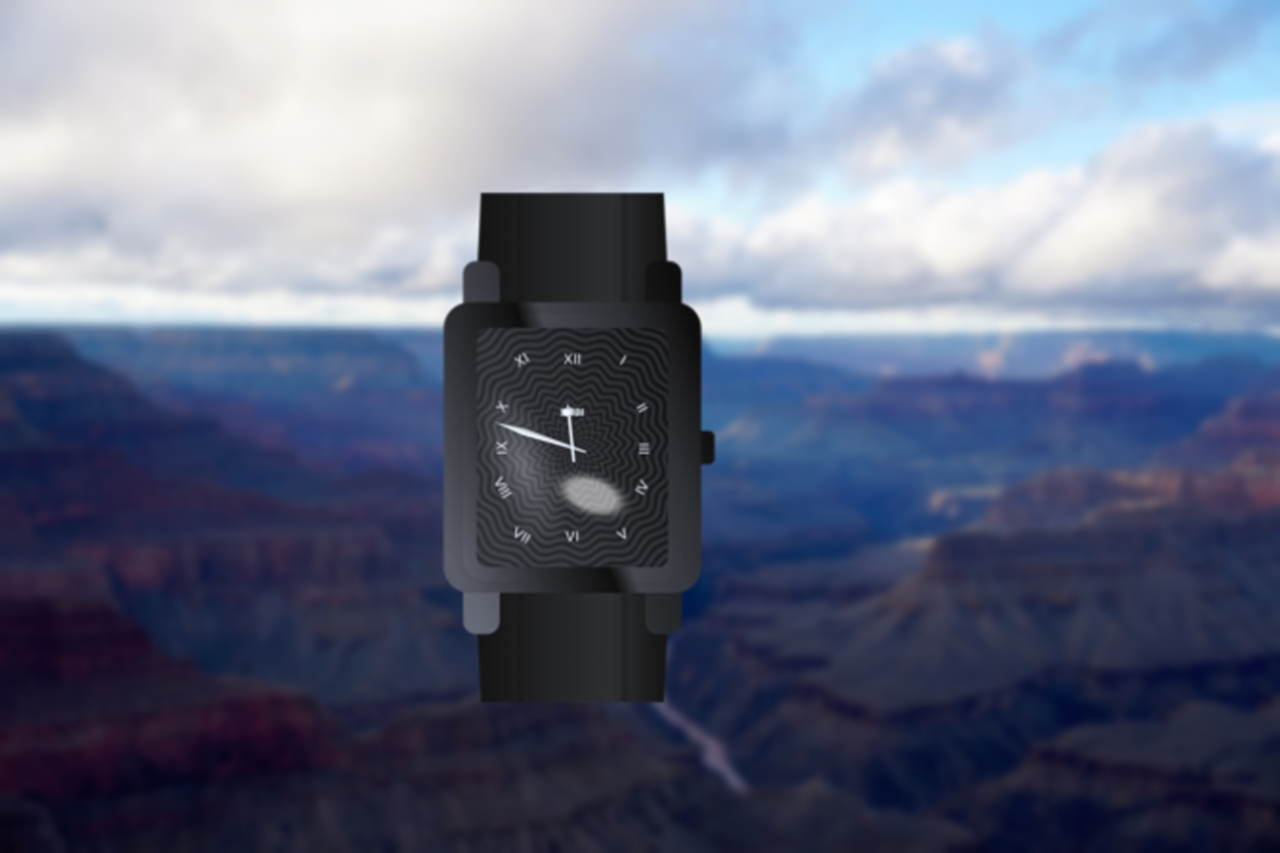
11:48
